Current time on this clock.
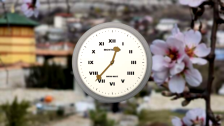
12:37
